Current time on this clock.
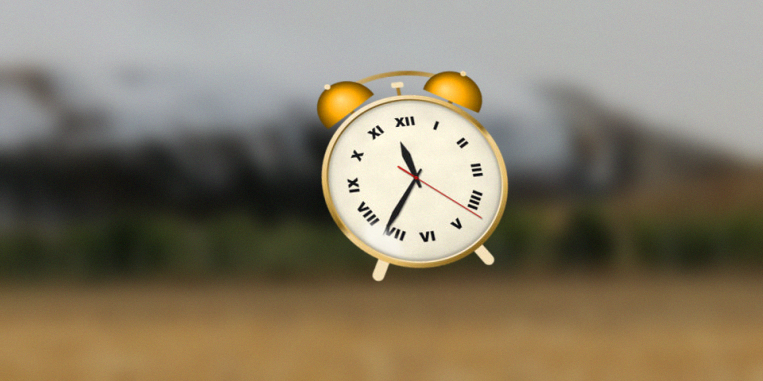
11:36:22
